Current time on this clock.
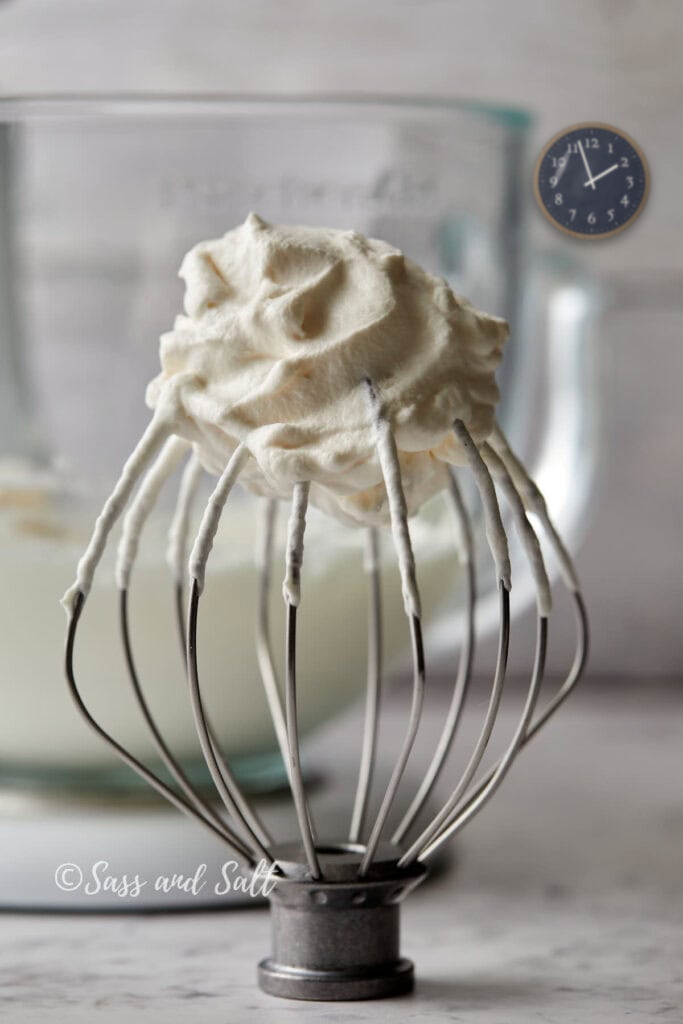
1:57
